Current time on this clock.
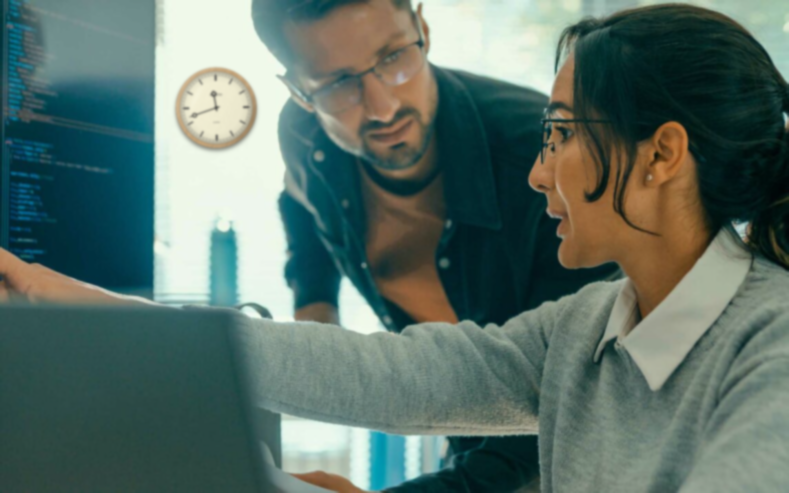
11:42
